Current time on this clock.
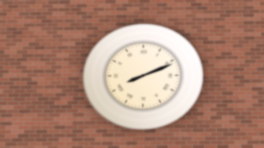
8:11
